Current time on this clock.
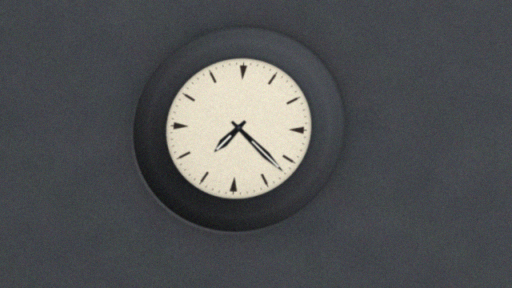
7:22
